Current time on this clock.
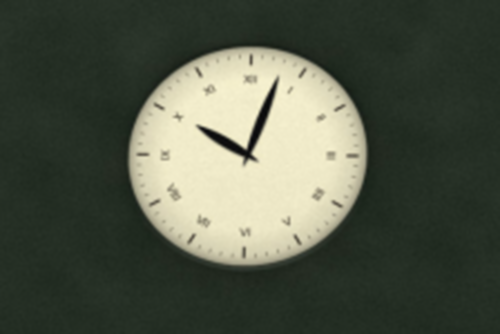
10:03
